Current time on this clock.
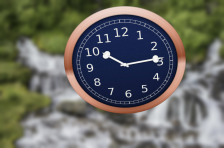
10:14
